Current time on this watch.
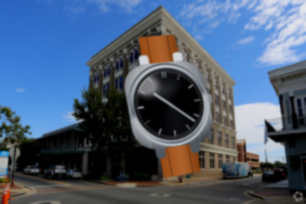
10:22
